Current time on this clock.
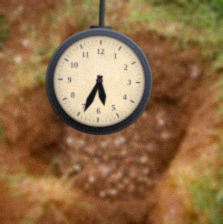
5:34
